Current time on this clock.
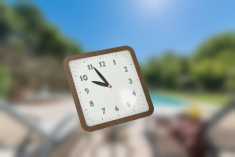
9:56
